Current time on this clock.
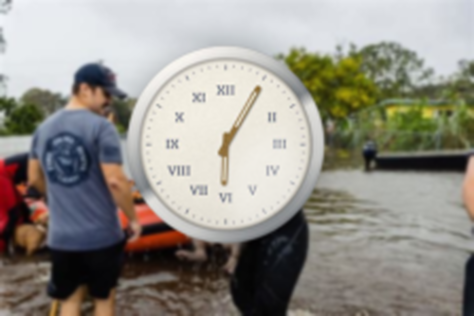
6:05
